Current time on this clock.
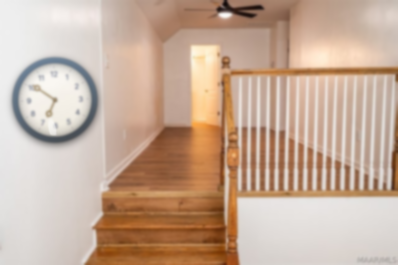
6:51
